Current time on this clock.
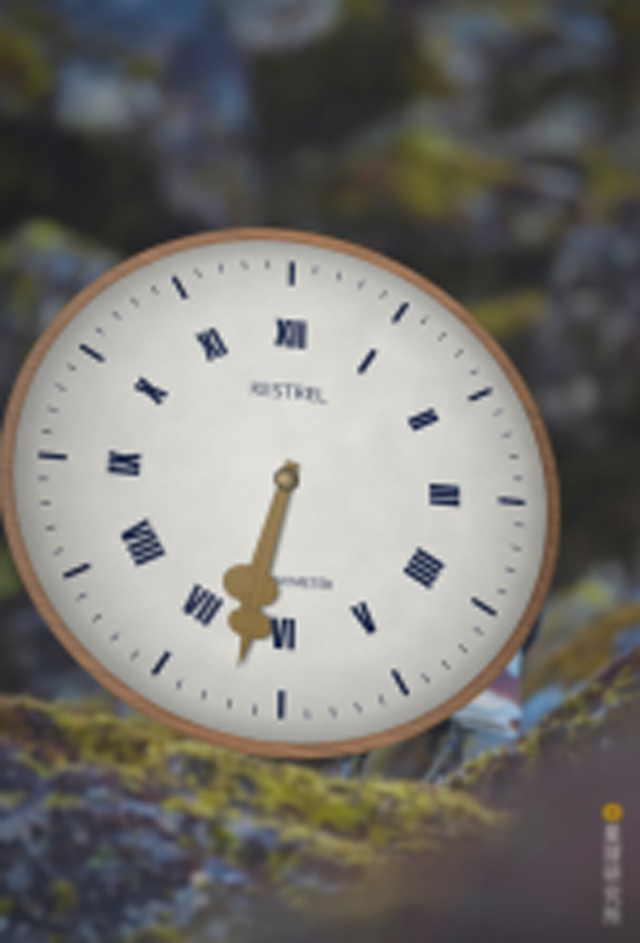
6:32
